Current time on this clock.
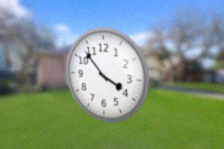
3:53
